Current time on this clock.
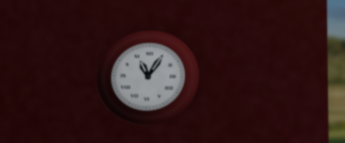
11:05
